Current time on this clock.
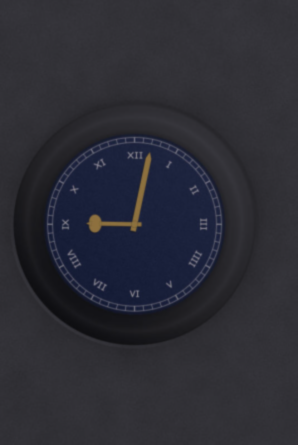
9:02
